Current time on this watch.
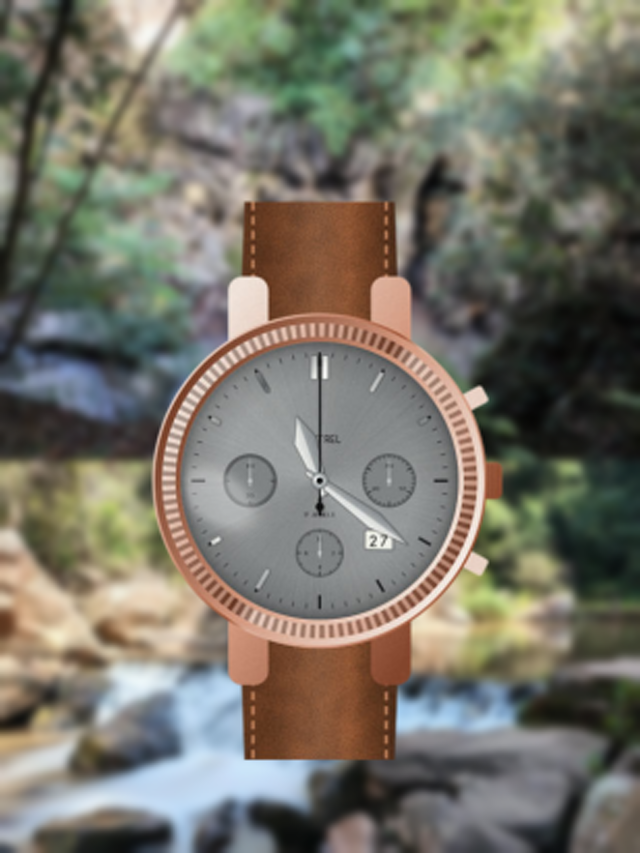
11:21
